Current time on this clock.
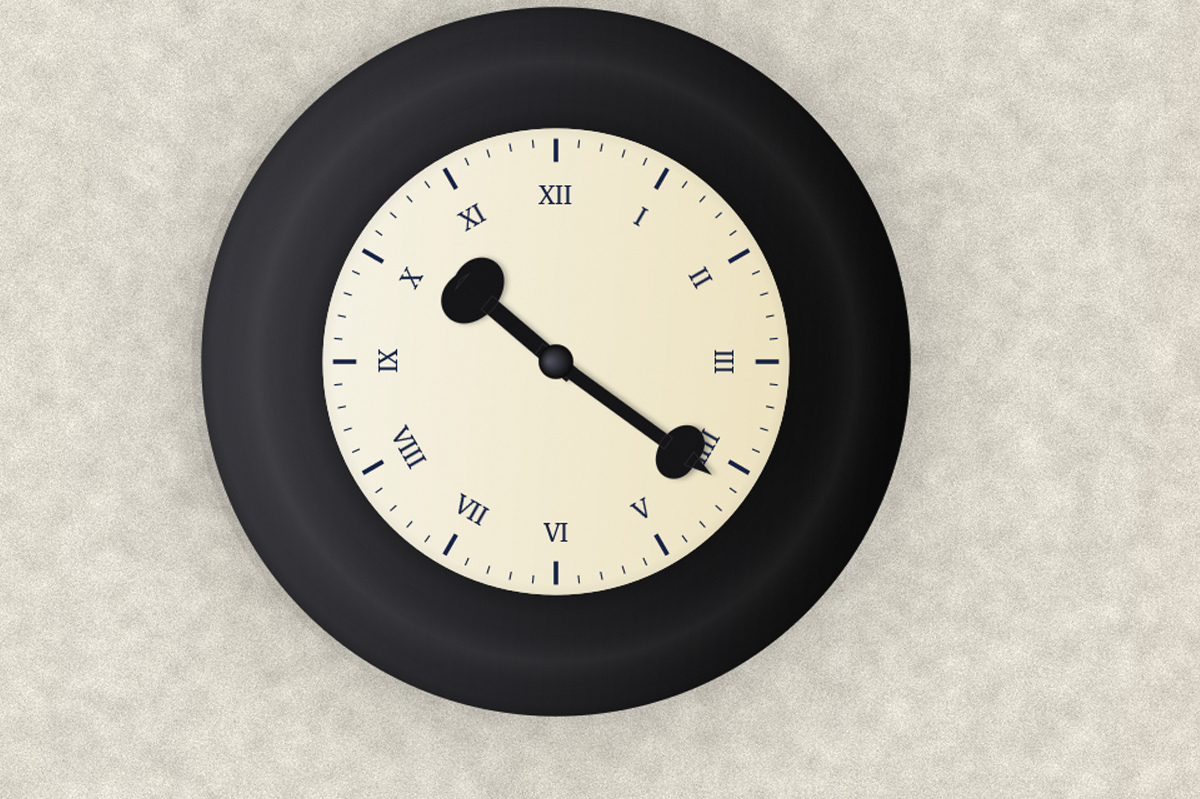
10:21
